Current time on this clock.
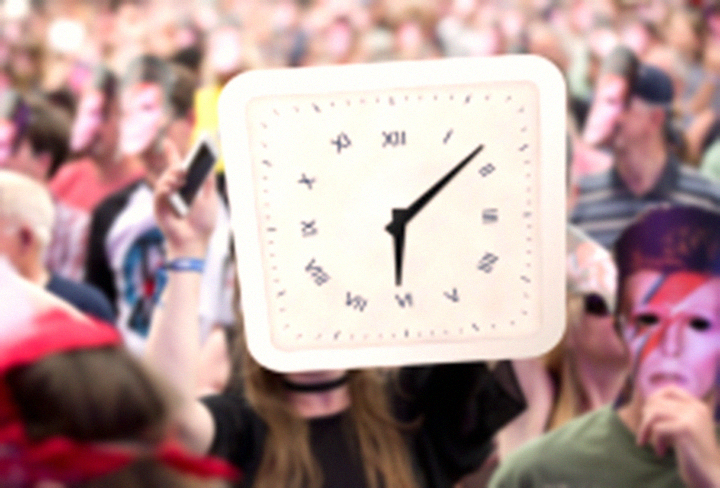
6:08
